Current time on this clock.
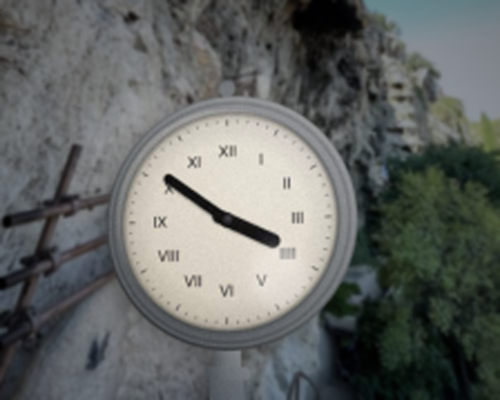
3:51
